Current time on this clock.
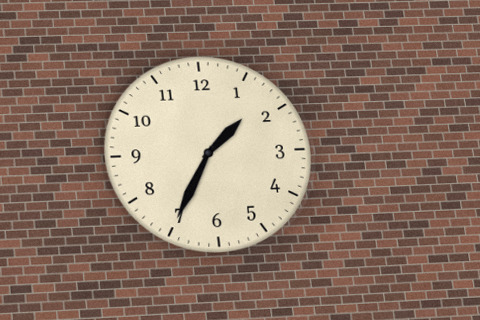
1:35
